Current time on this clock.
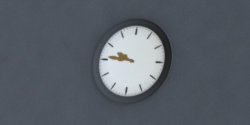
9:46
